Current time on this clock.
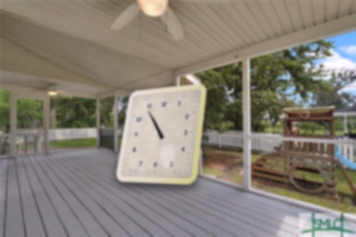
10:54
